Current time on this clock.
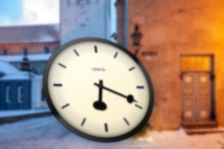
6:19
